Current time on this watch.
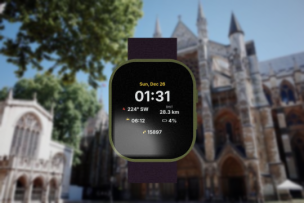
1:31
